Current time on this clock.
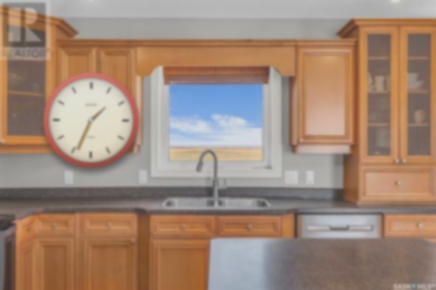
1:34
